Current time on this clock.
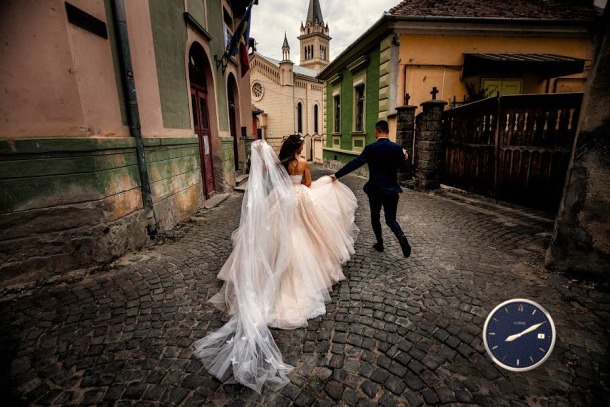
8:10
